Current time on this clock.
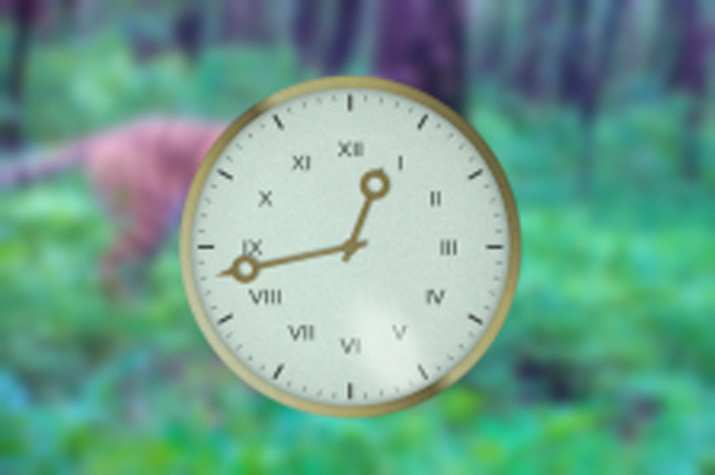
12:43
